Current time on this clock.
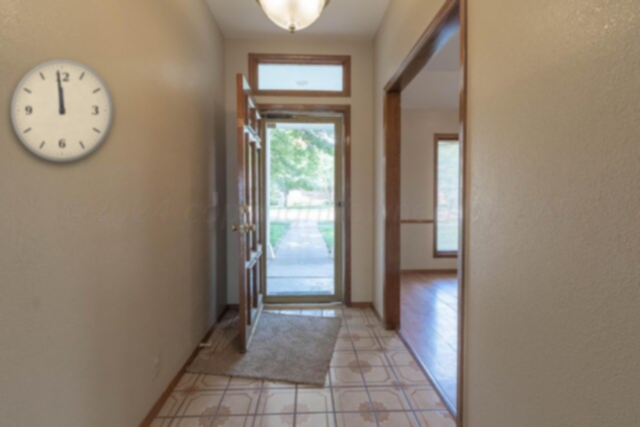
11:59
